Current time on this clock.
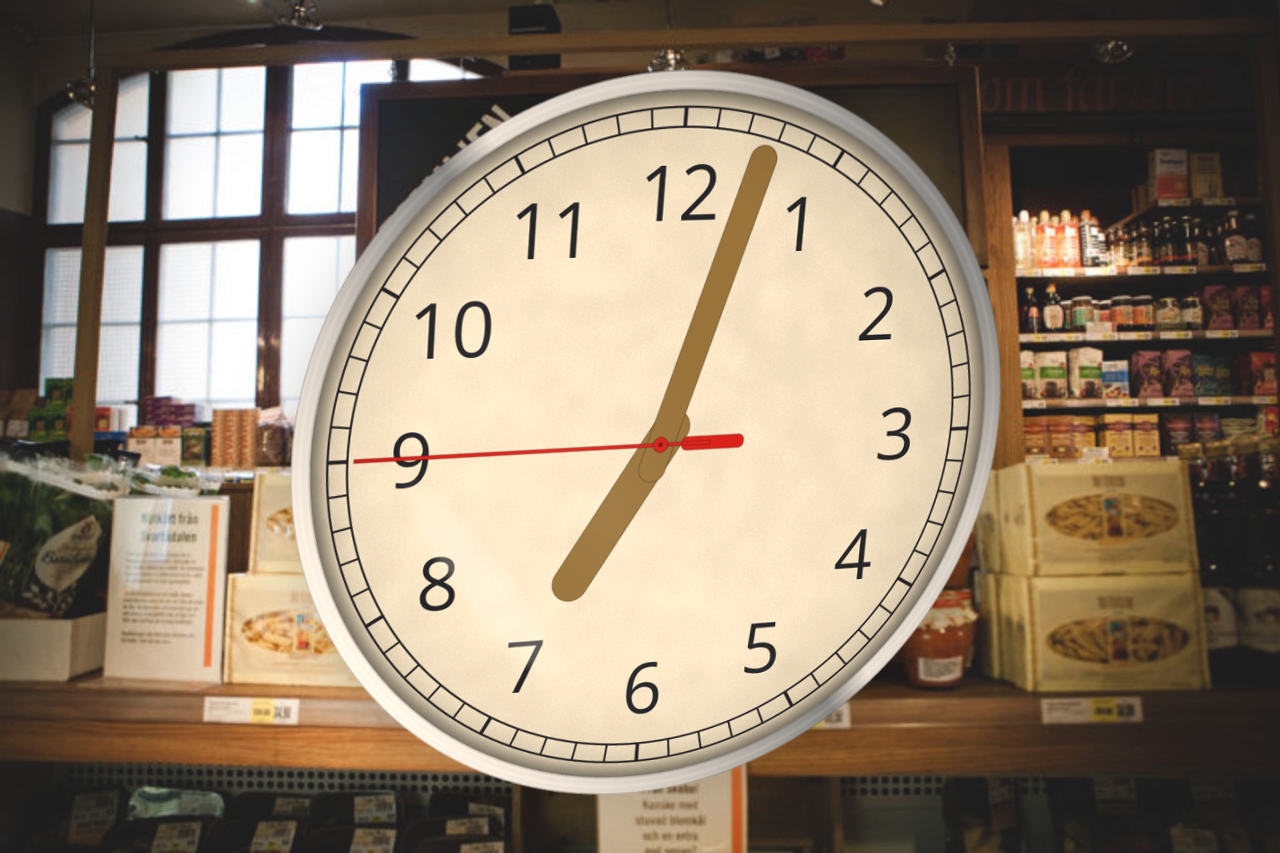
7:02:45
